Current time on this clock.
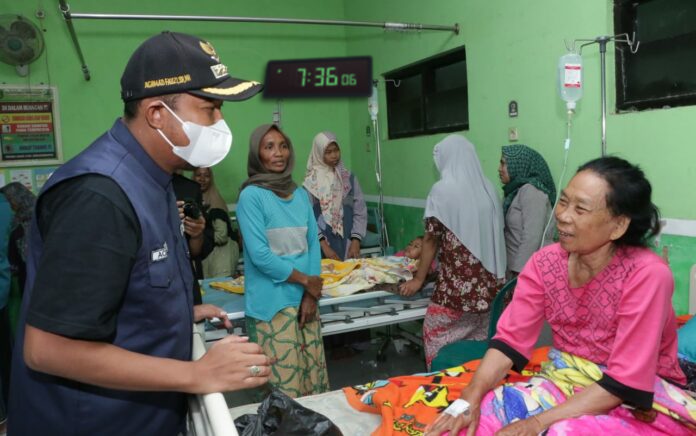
7:36
